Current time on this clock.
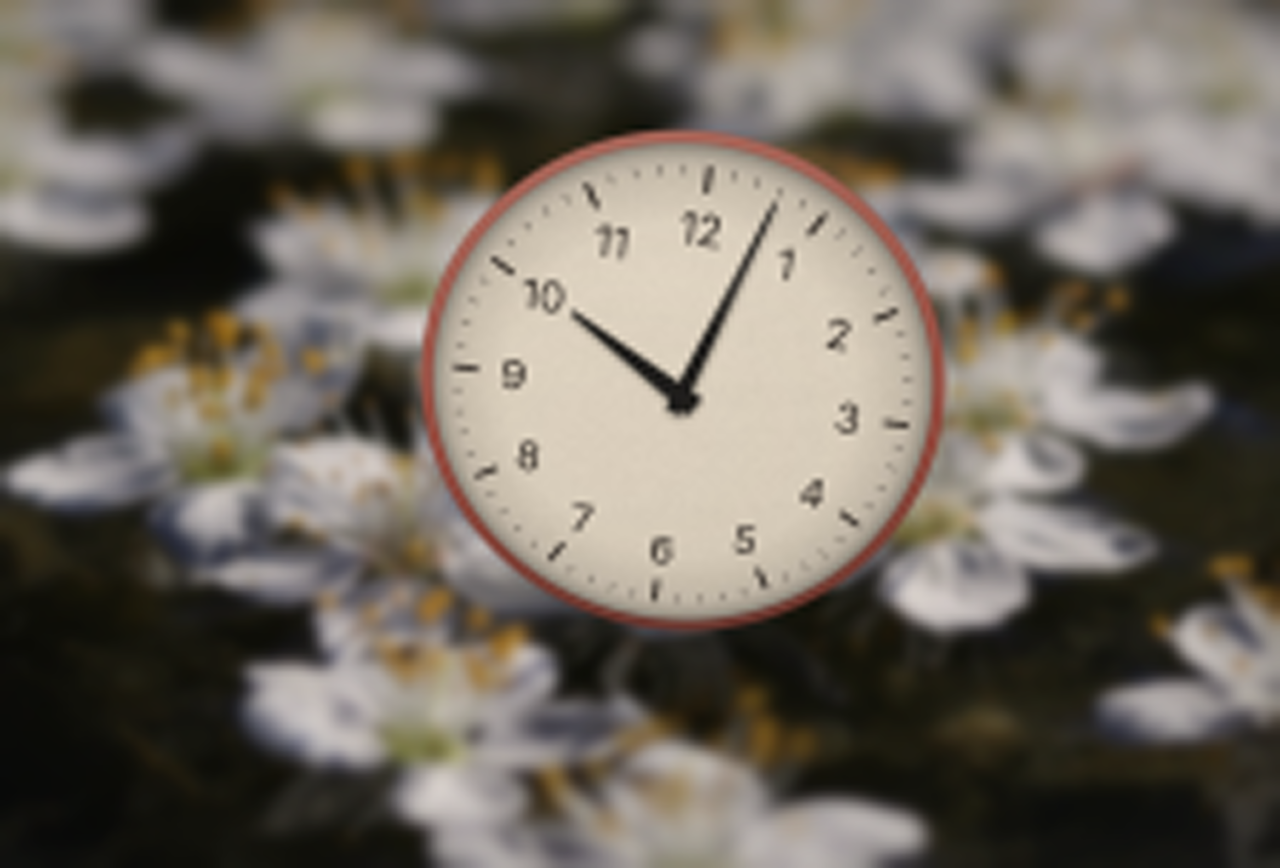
10:03
